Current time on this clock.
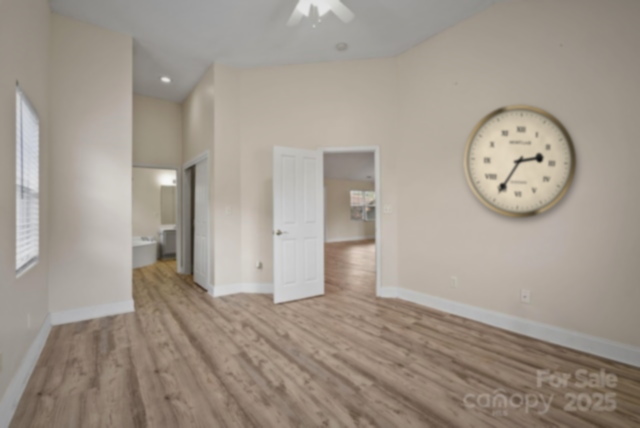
2:35
